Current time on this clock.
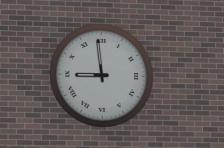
8:59
